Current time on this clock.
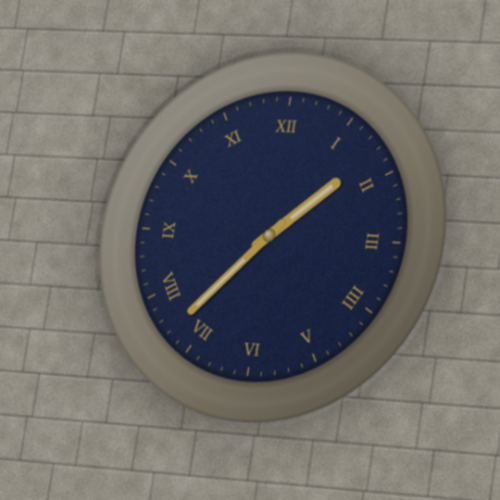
1:37
